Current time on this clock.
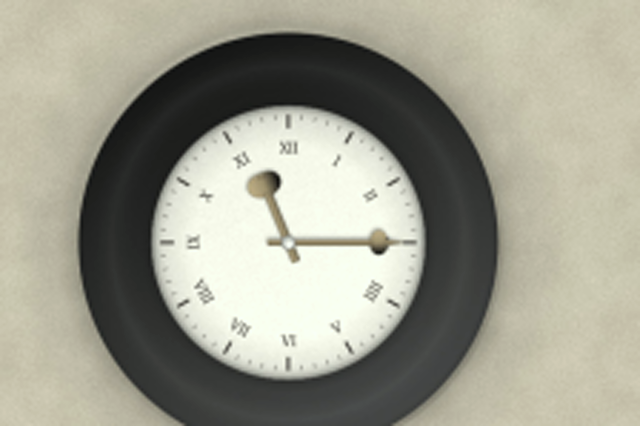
11:15
